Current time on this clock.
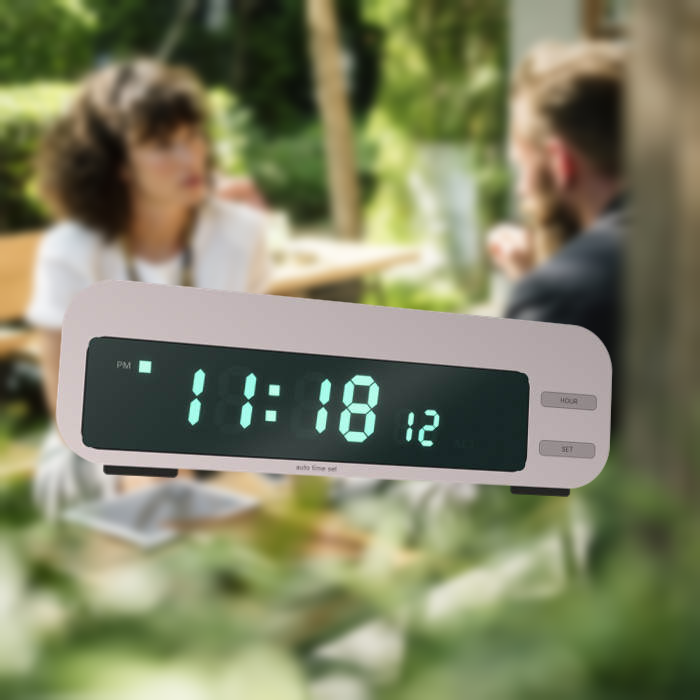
11:18:12
